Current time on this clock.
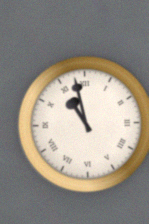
10:58
